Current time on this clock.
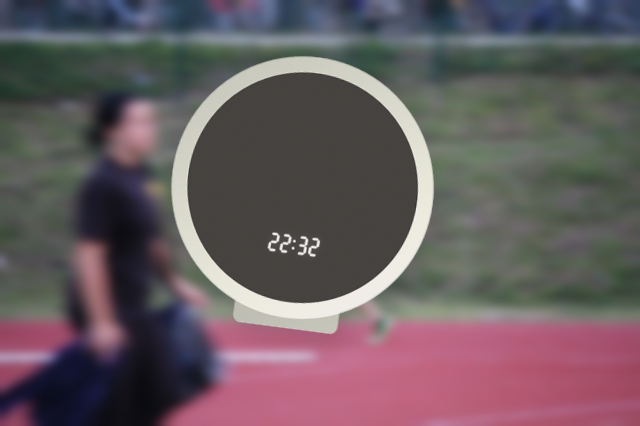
22:32
